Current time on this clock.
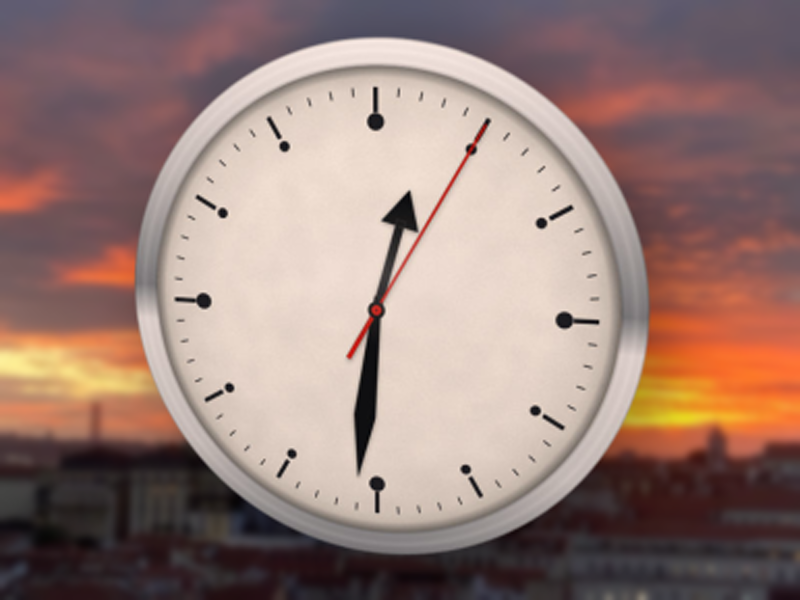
12:31:05
